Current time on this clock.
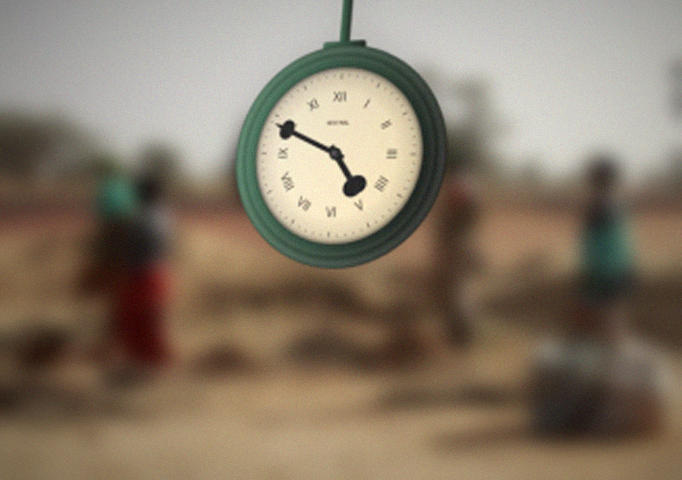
4:49
